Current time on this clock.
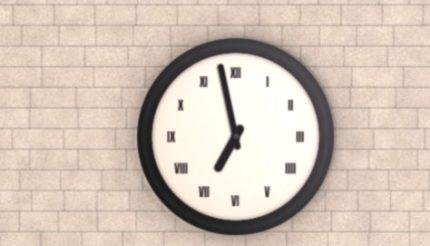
6:58
